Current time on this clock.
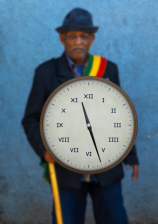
11:27
